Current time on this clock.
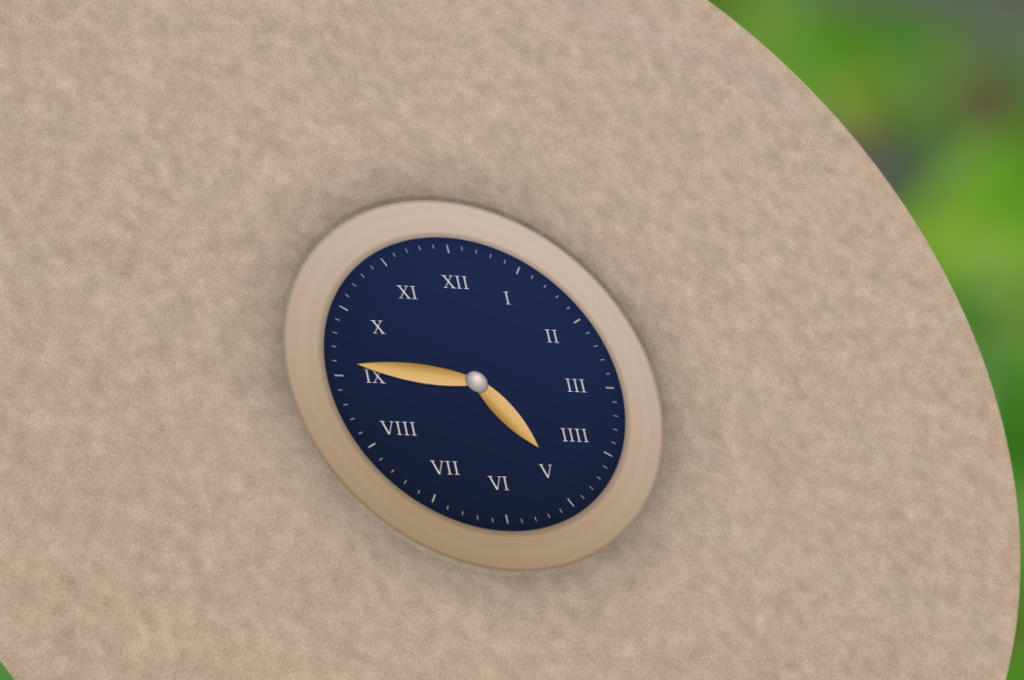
4:46
